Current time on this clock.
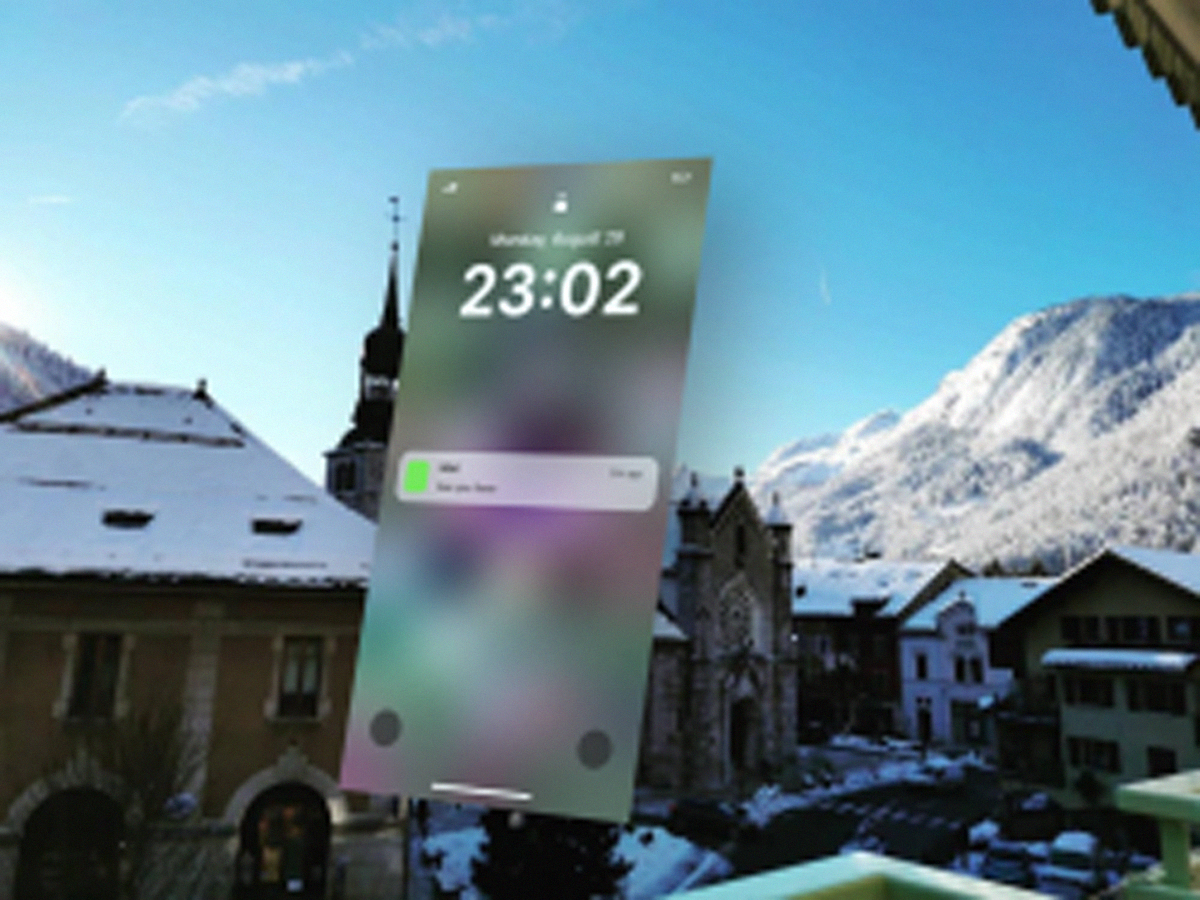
23:02
